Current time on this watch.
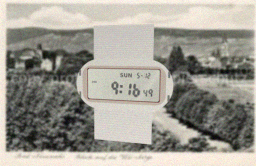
9:16:49
